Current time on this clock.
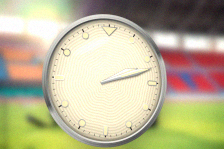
2:12
